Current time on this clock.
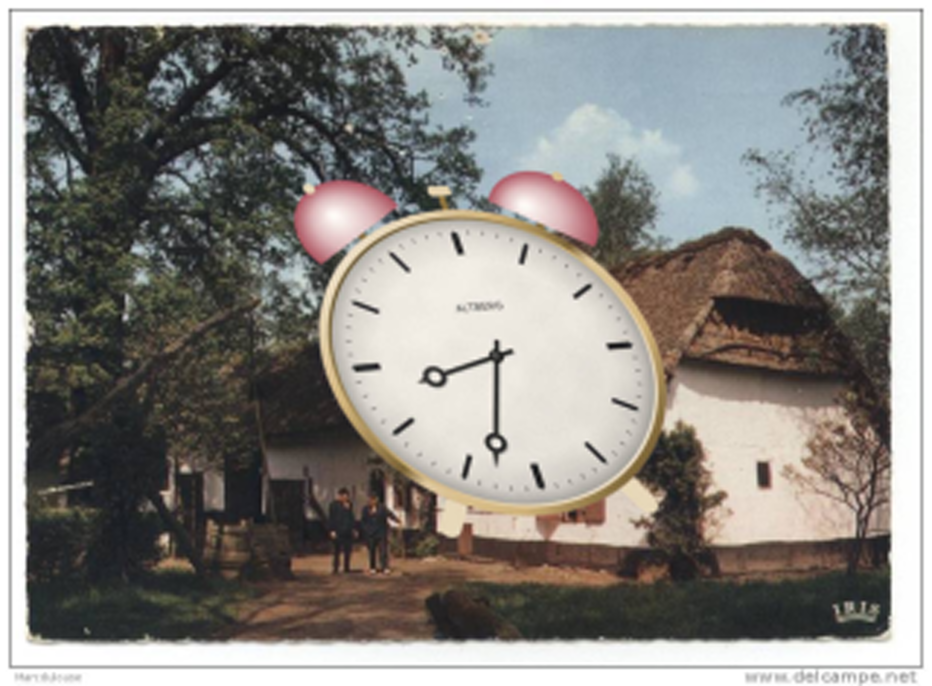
8:33
